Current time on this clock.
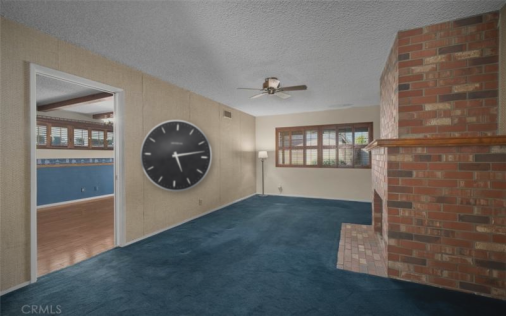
5:13
